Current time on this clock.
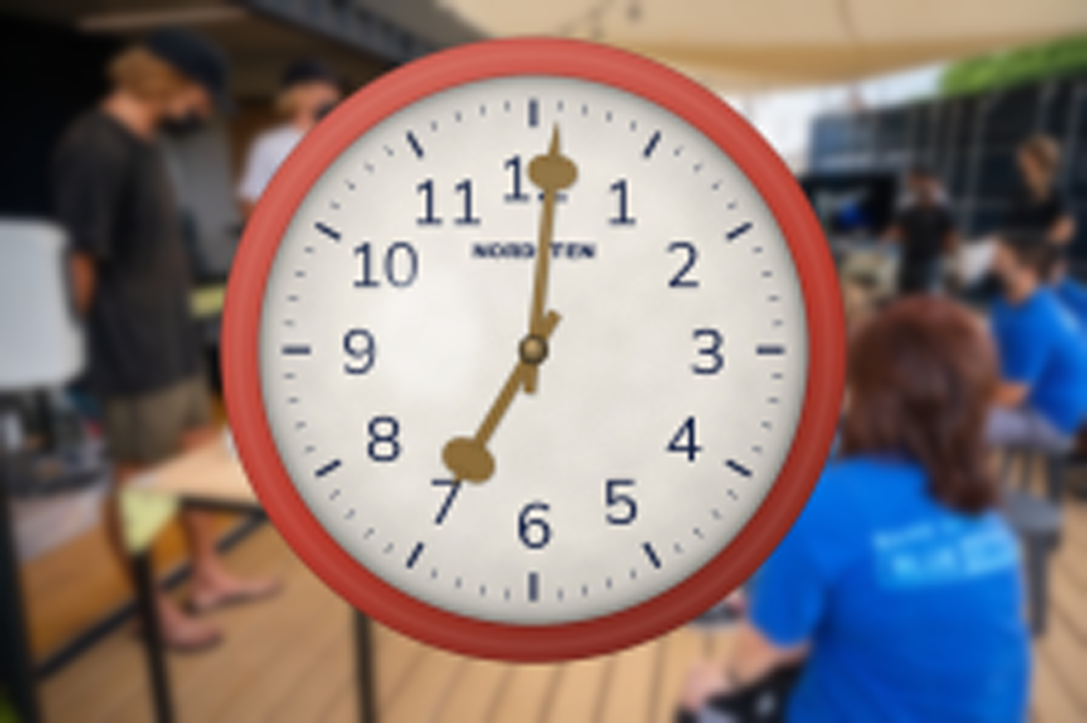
7:01
